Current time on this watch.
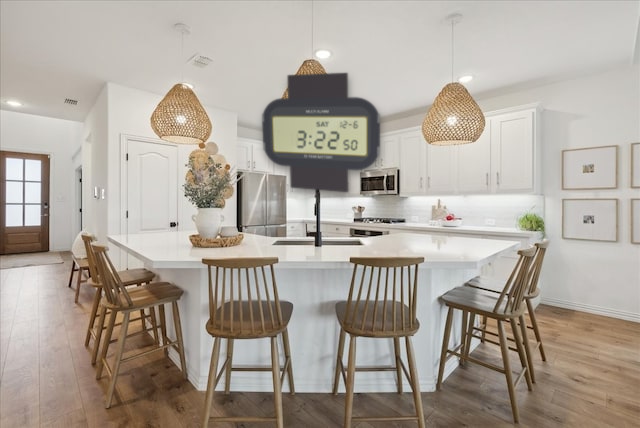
3:22:50
